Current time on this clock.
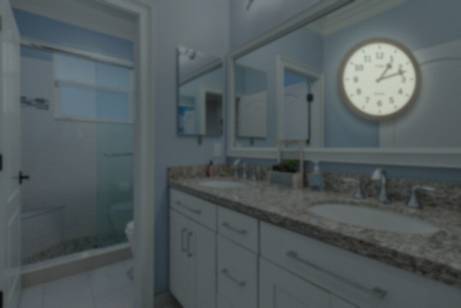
1:12
